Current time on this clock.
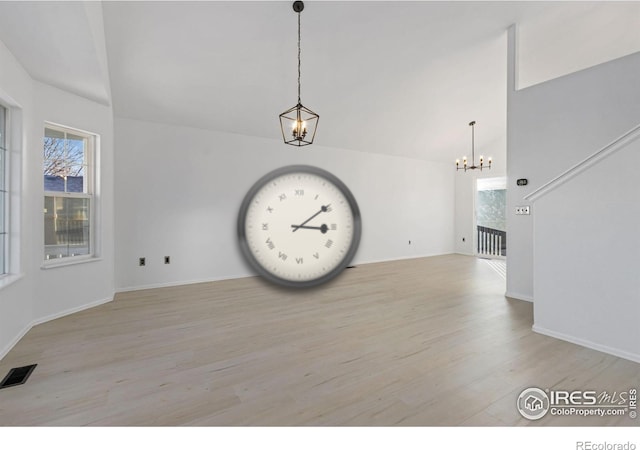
3:09
